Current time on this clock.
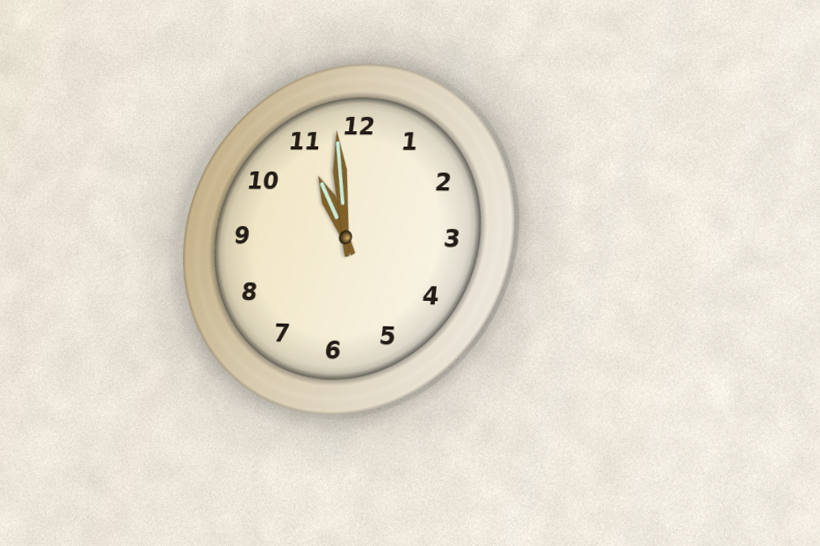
10:58
